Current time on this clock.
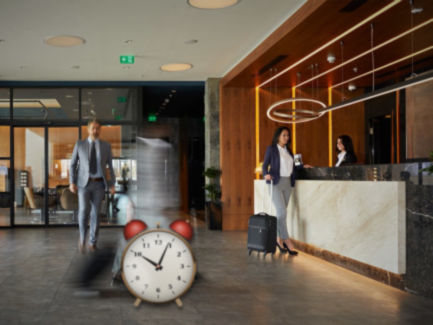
10:04
